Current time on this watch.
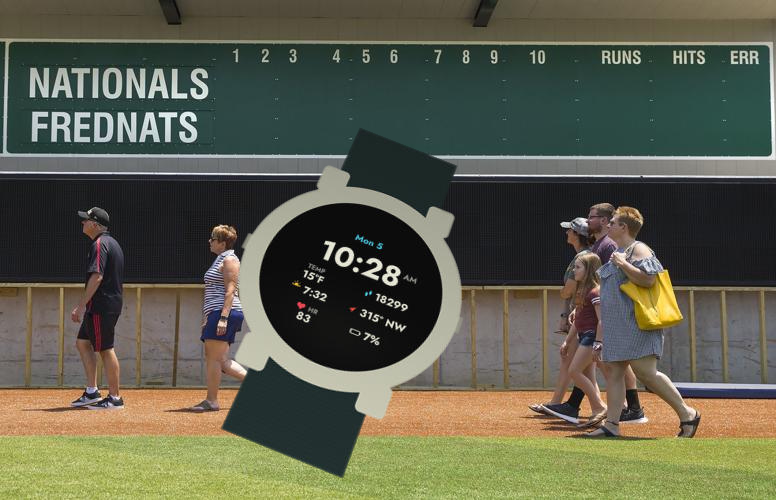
10:28
